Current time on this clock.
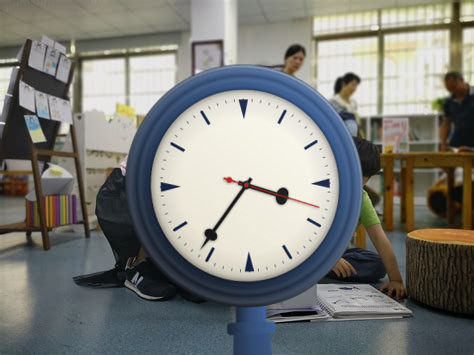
3:36:18
